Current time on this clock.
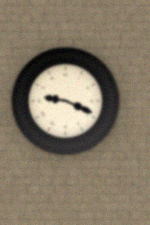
9:19
